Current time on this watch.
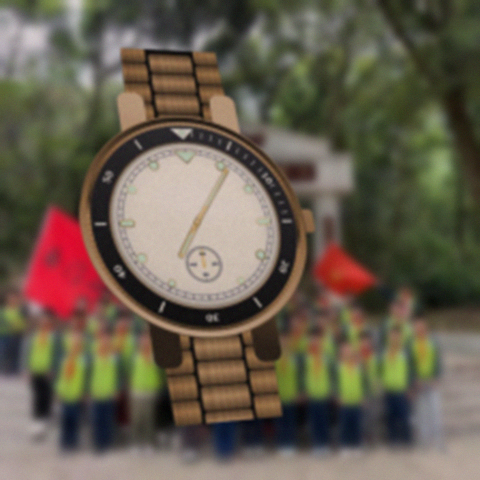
7:06
